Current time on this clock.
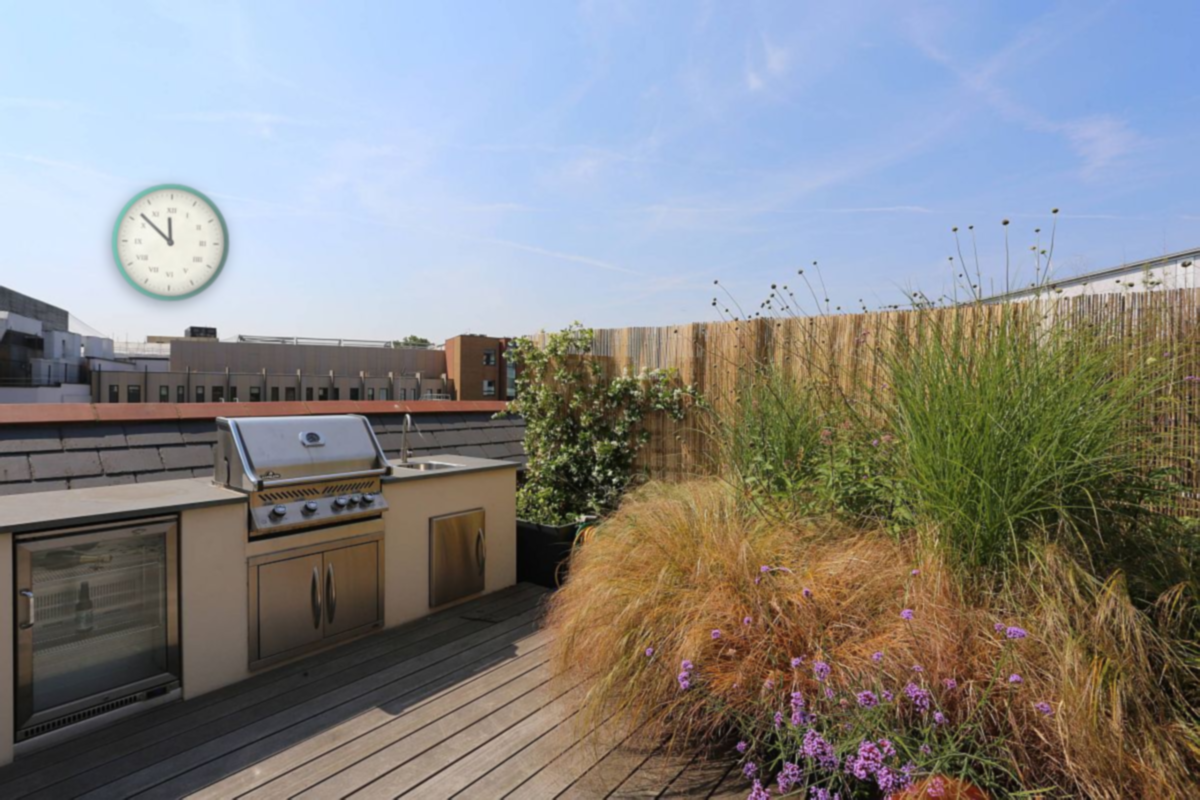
11:52
